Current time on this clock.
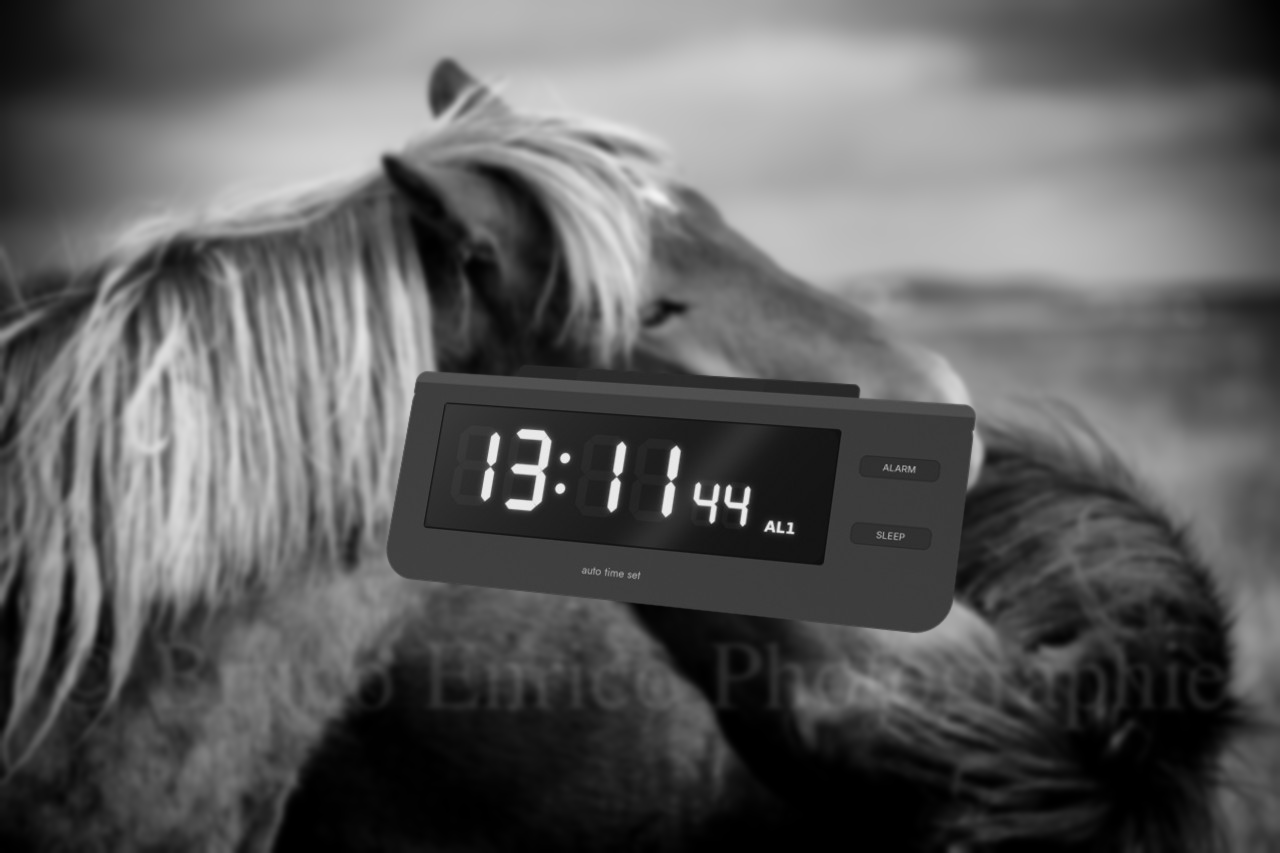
13:11:44
